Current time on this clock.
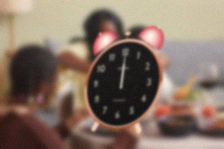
12:00
